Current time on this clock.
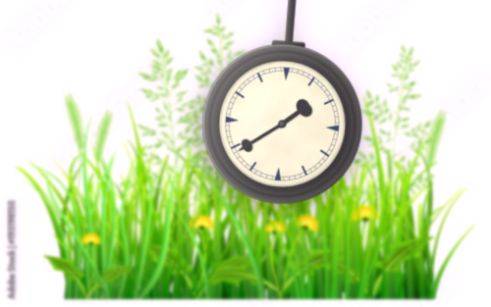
1:39
